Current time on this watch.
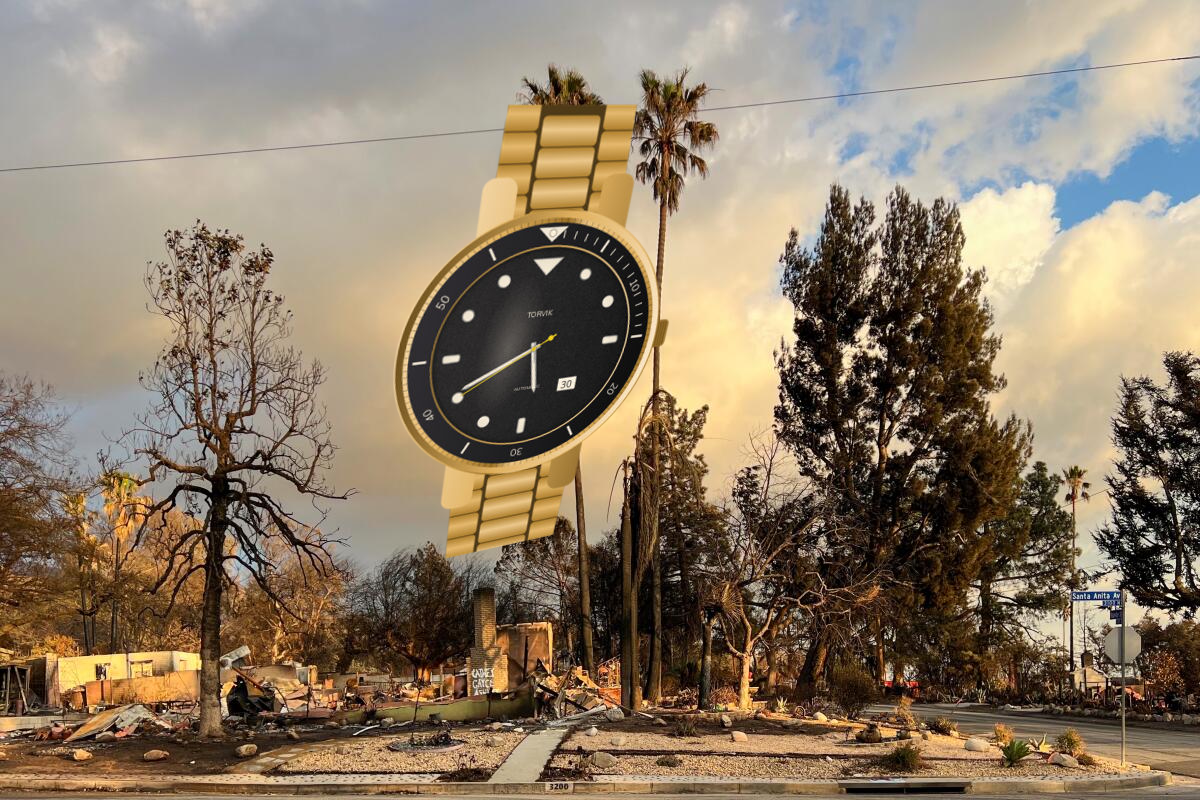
5:40:40
